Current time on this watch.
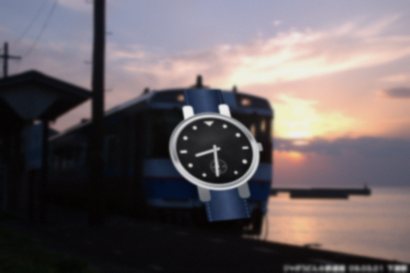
8:31
